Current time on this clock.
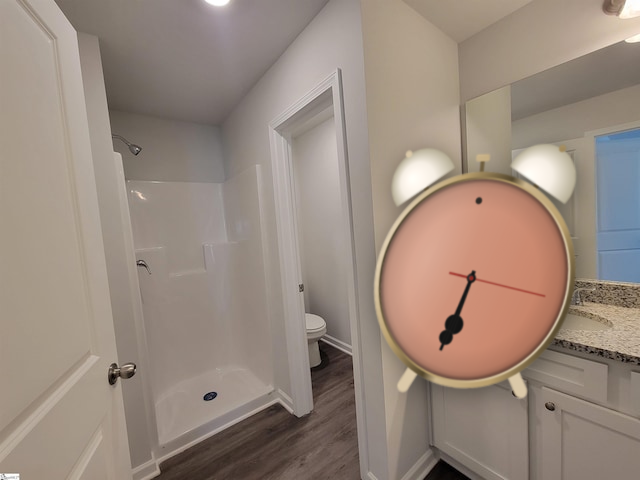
6:33:17
